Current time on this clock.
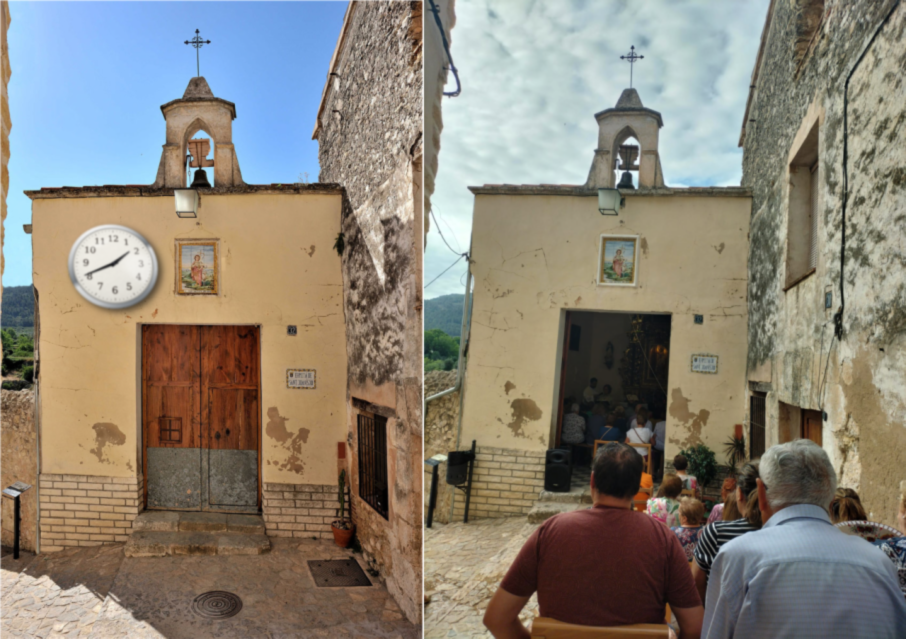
1:41
